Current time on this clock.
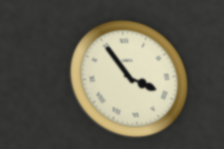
3:55
